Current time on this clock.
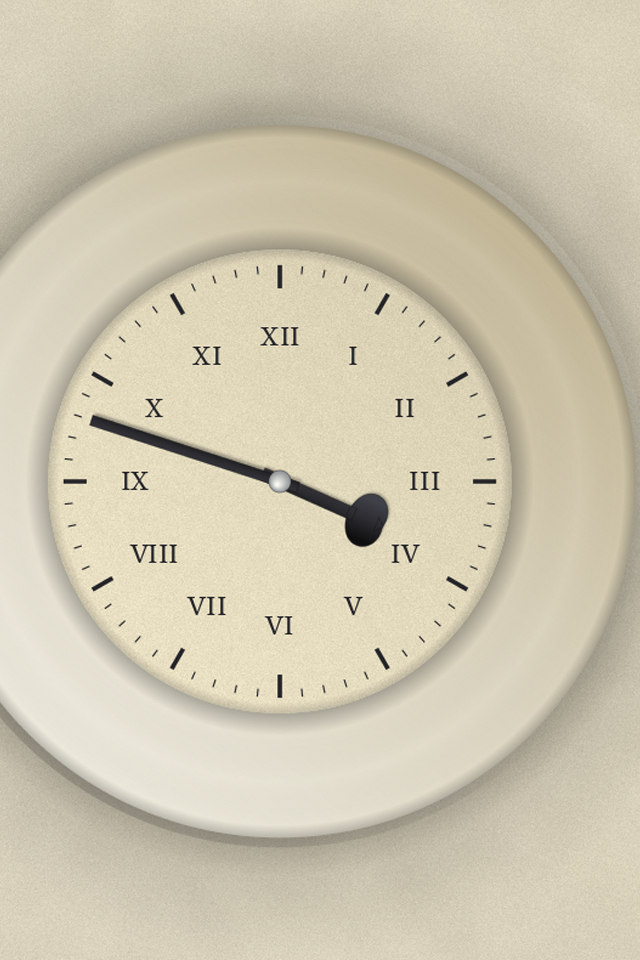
3:48
